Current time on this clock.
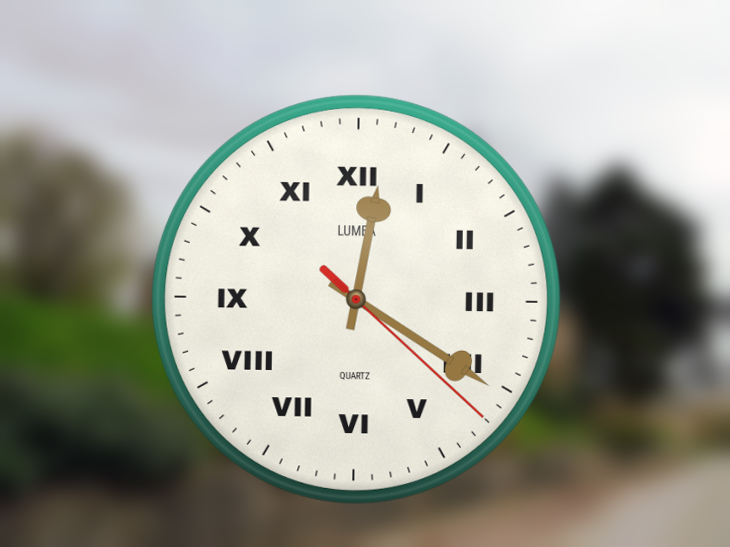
12:20:22
